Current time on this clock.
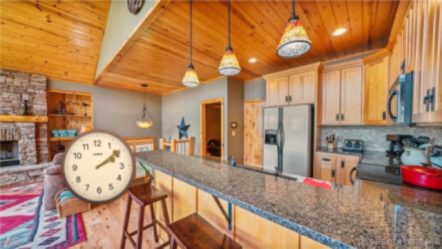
2:09
